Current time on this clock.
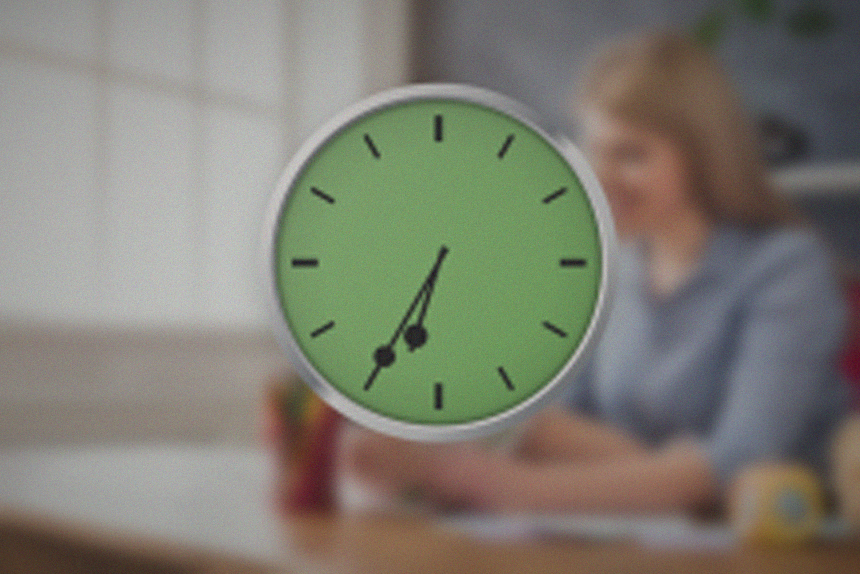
6:35
